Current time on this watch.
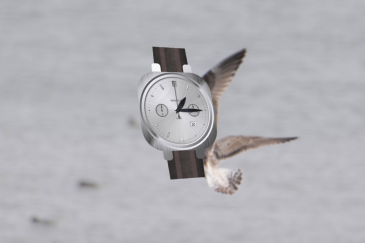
1:15
